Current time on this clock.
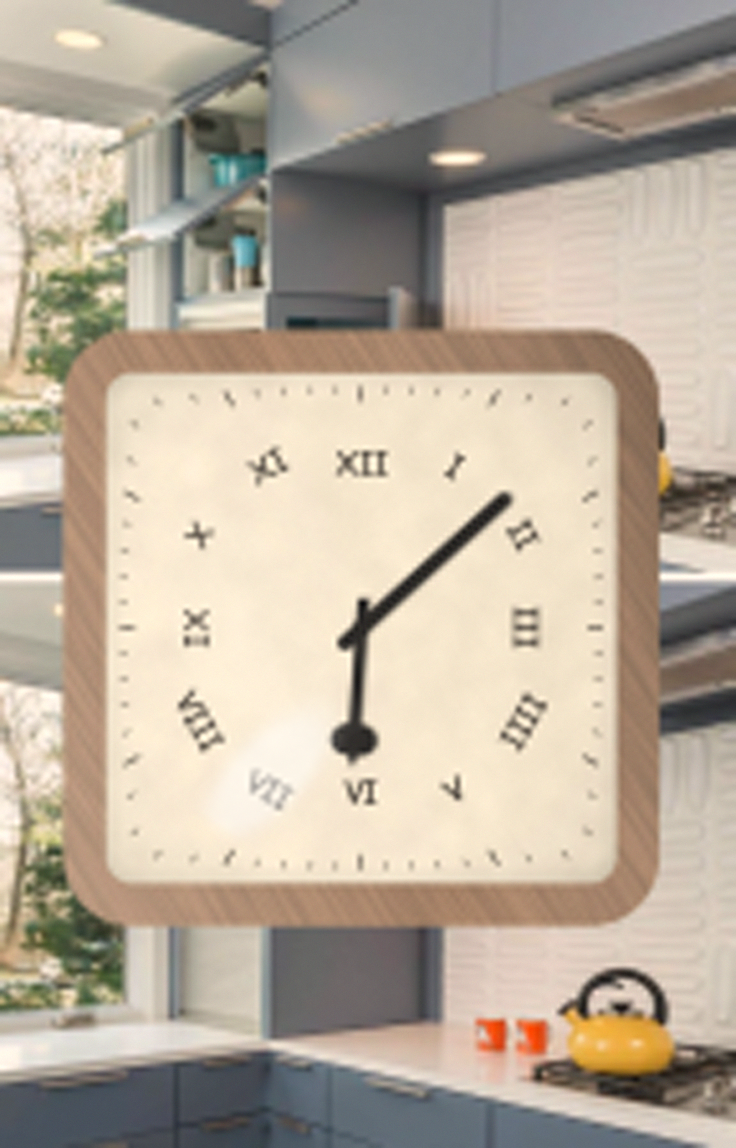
6:08
